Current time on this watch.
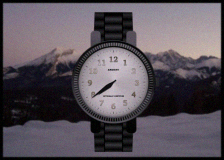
7:39
